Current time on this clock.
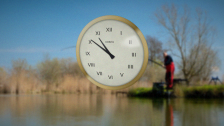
10:51
